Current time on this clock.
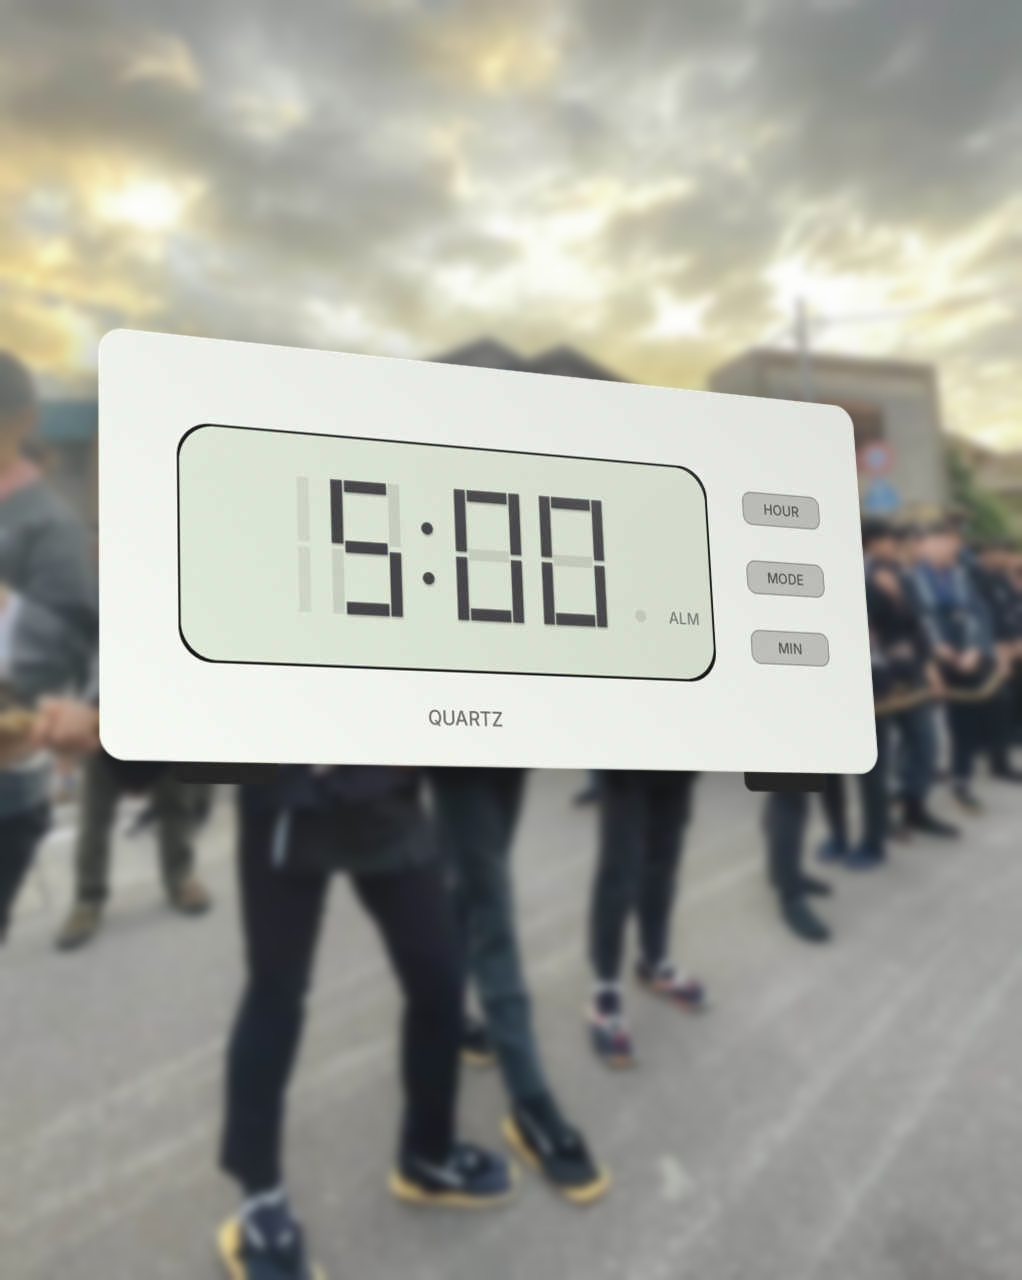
5:00
